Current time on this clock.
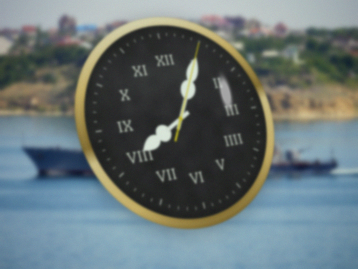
8:05:05
